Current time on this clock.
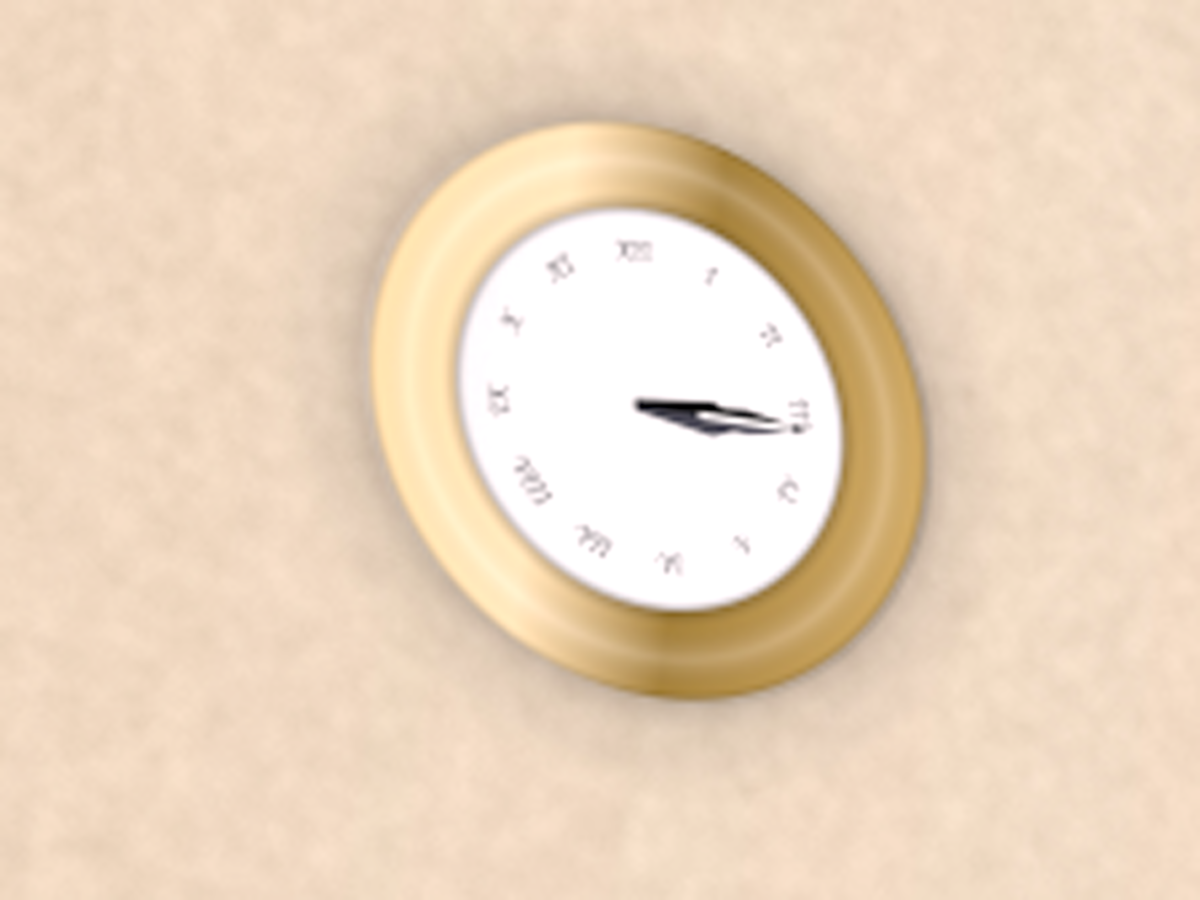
3:16
